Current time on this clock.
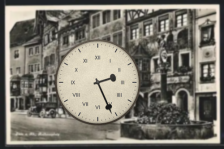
2:26
